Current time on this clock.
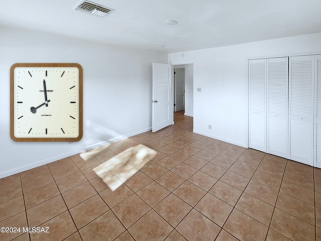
7:59
